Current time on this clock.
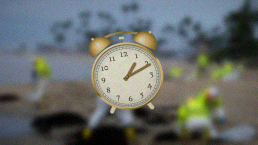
1:11
